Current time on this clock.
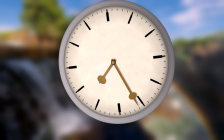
7:26
